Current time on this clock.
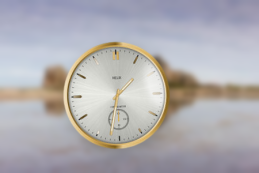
1:32
